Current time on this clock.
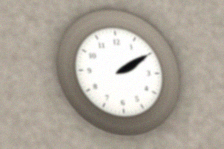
2:10
